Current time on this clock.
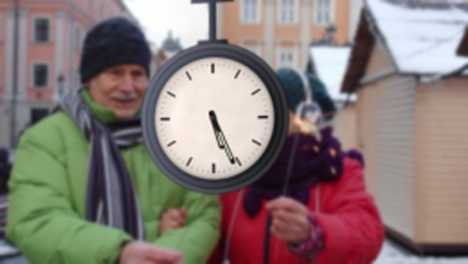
5:26
